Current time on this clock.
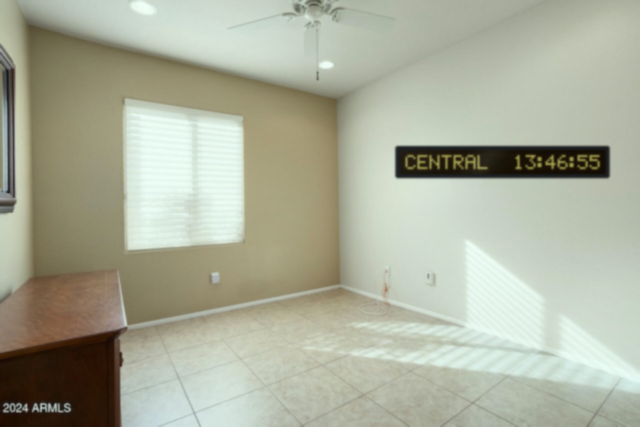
13:46:55
